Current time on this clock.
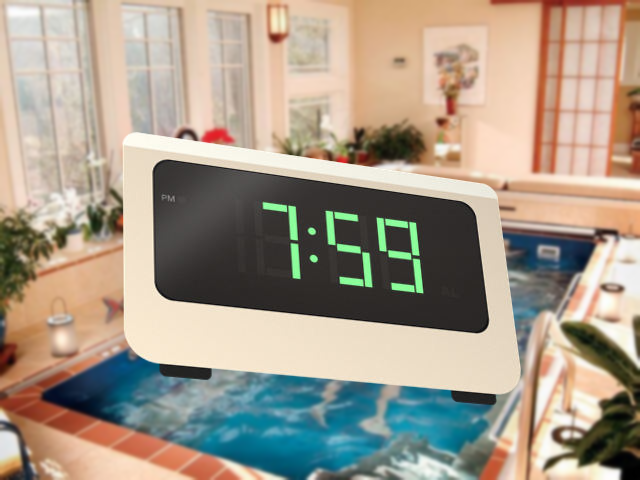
7:59
